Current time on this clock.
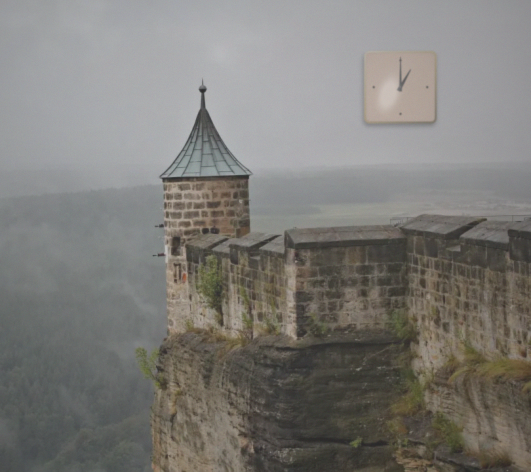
1:00
